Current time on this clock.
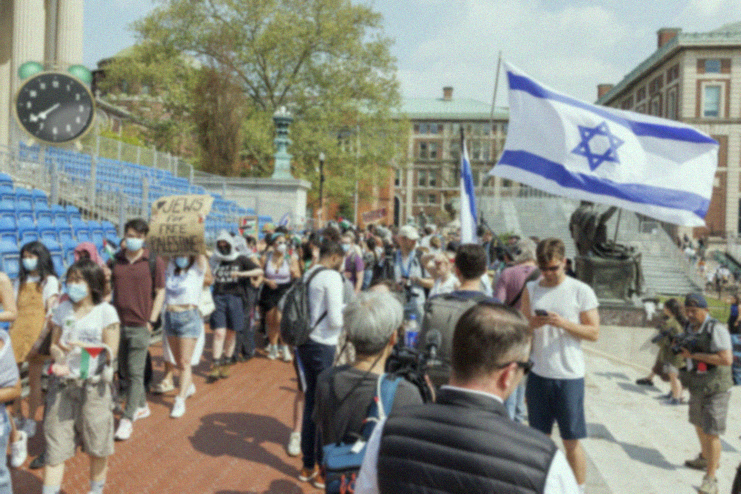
7:39
